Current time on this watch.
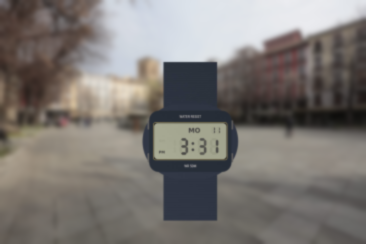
3:31
